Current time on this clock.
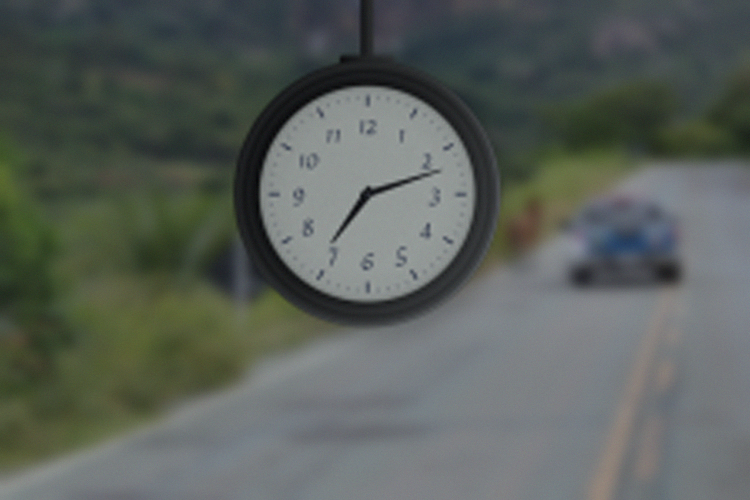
7:12
